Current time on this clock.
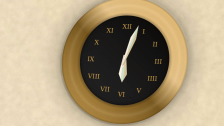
6:03
